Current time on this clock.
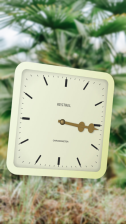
3:16
